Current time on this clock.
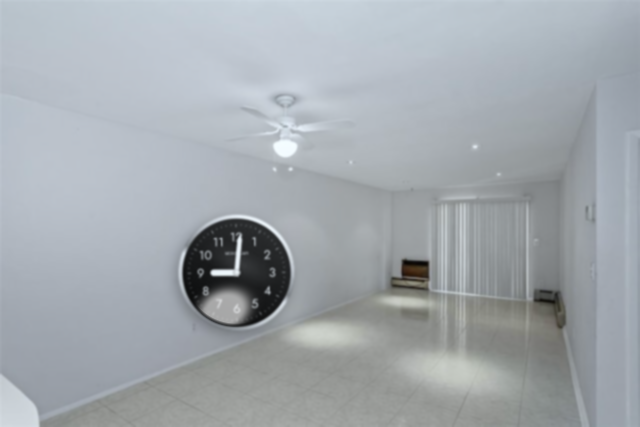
9:01
